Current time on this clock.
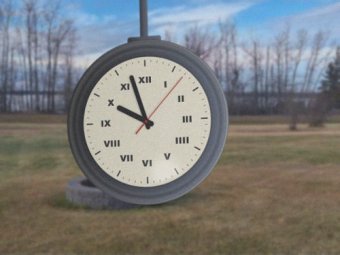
9:57:07
